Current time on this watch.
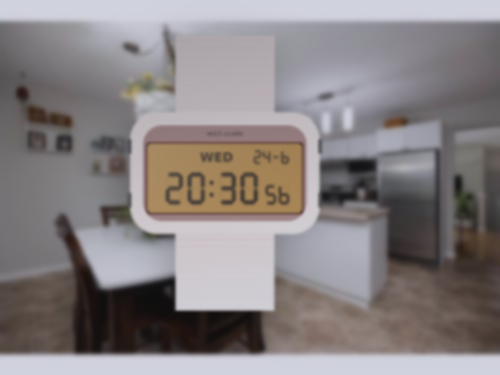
20:30:56
